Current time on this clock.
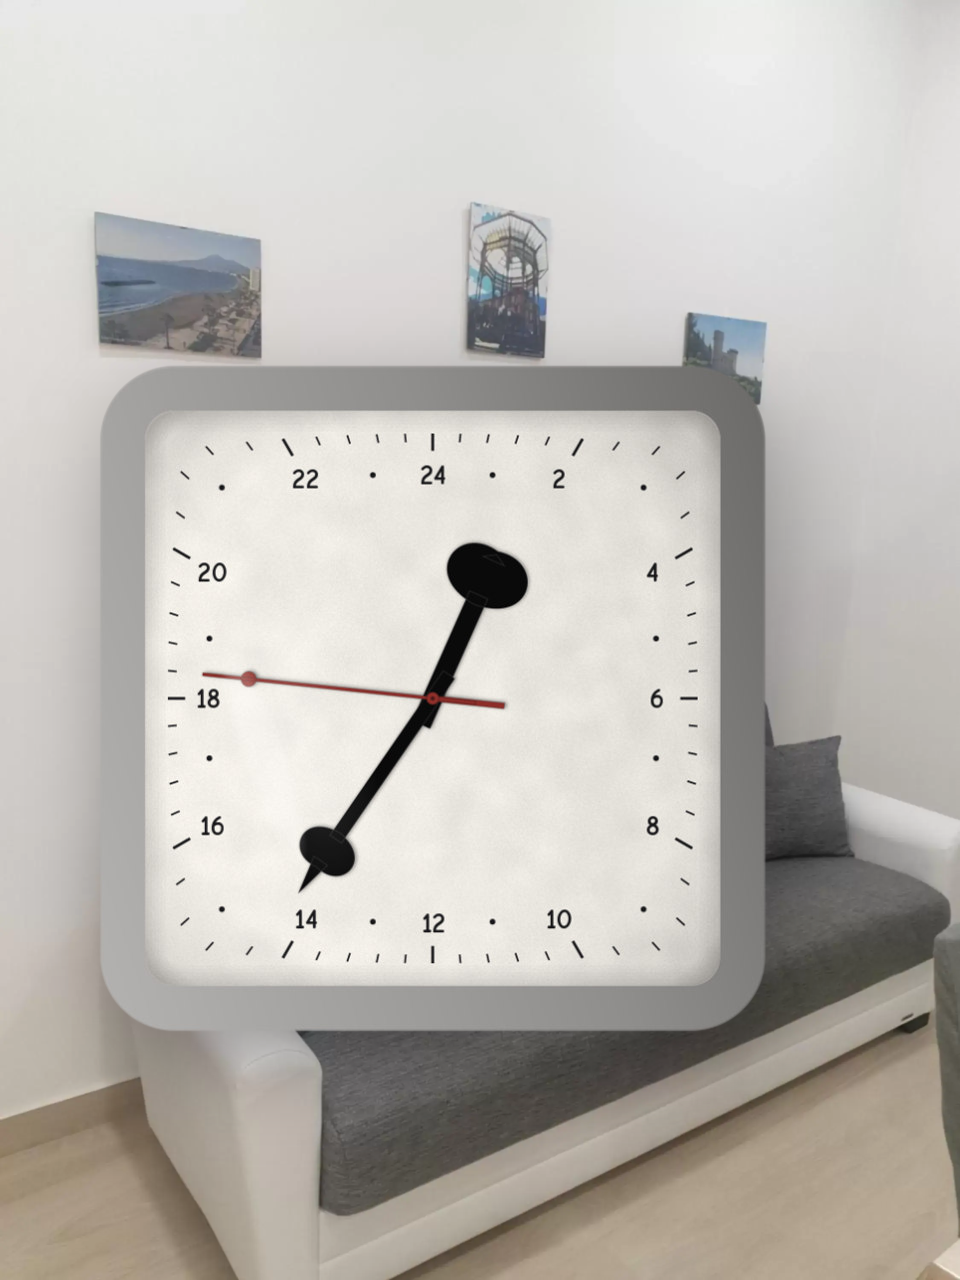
1:35:46
